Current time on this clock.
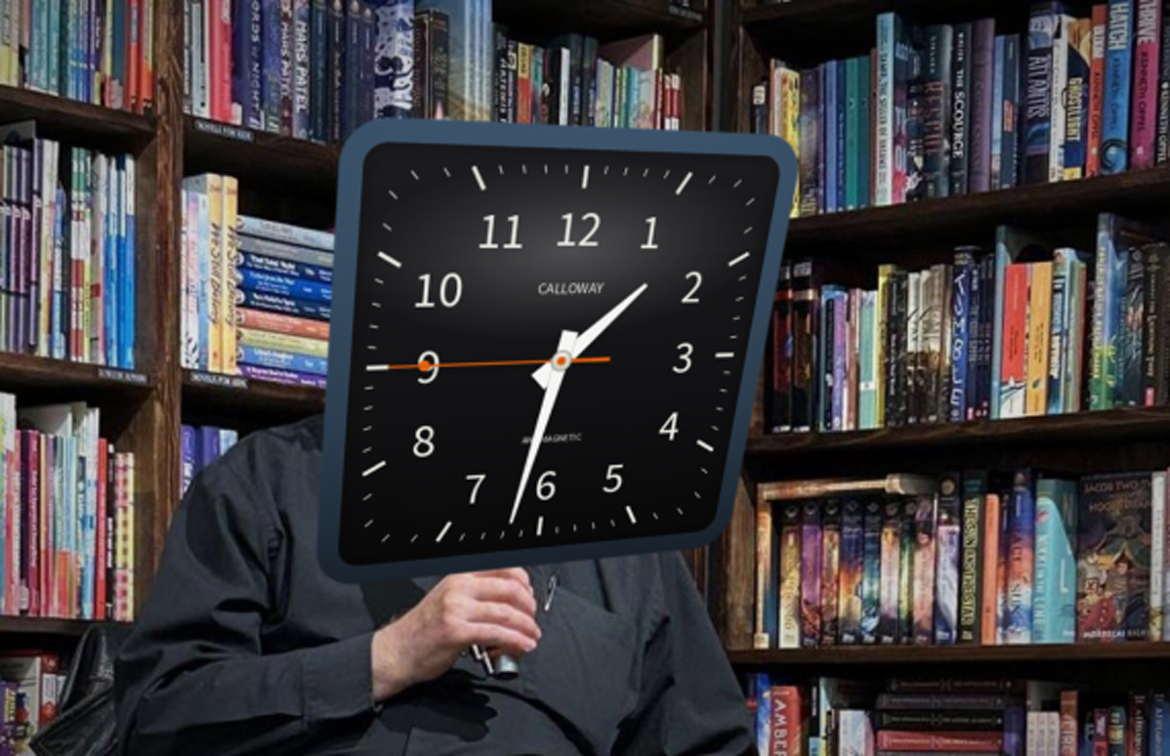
1:31:45
